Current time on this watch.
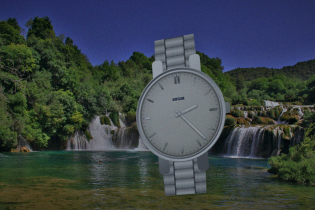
2:23
